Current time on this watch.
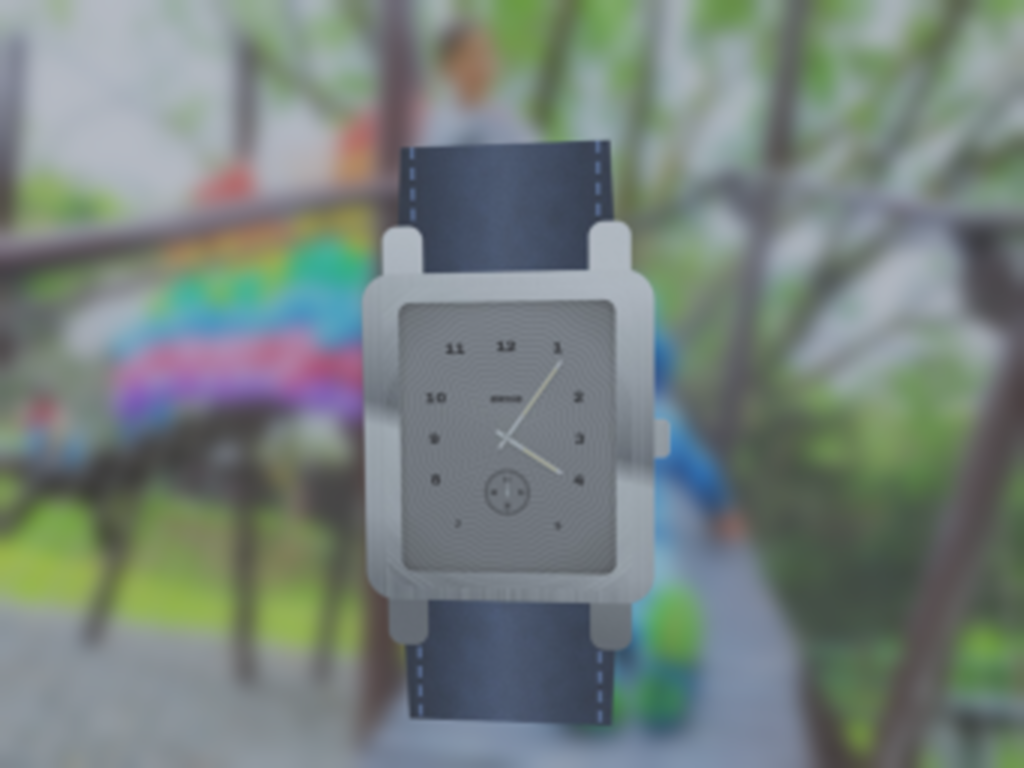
4:06
